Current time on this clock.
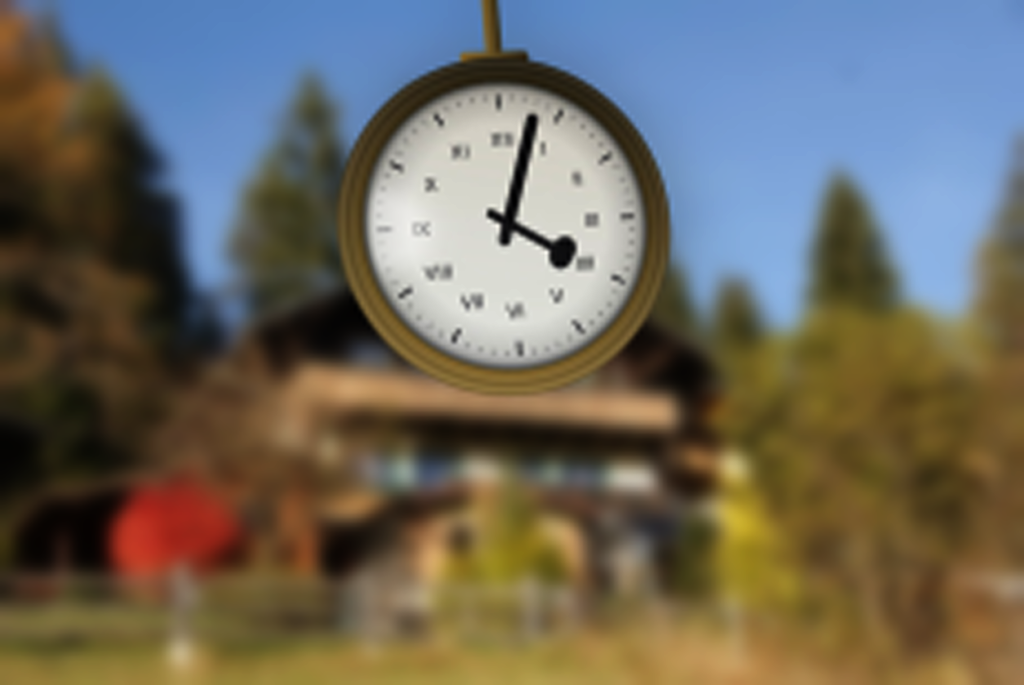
4:03
